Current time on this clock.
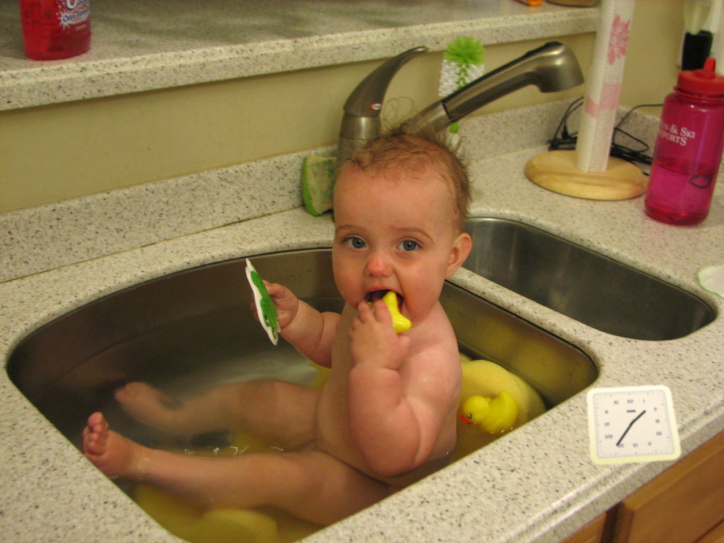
1:36
